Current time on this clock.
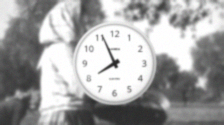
7:56
